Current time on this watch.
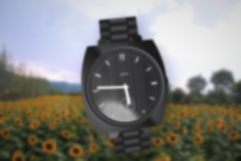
5:46
